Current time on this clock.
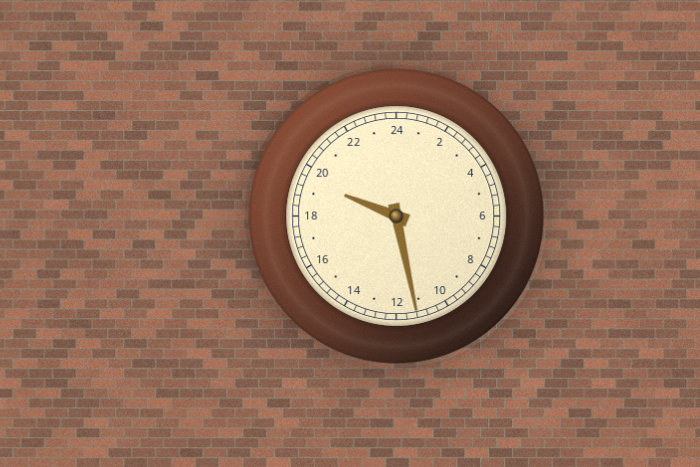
19:28
